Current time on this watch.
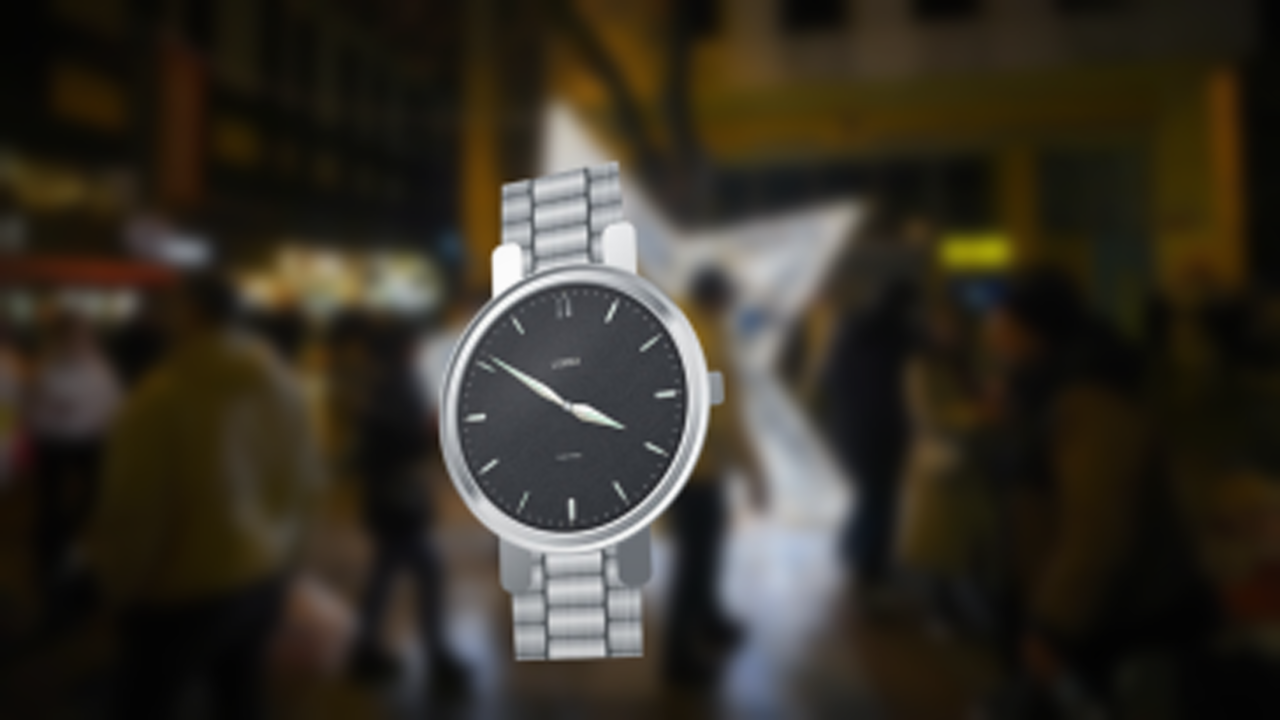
3:51
